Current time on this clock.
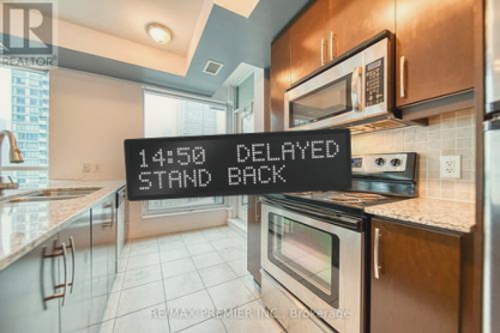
14:50
